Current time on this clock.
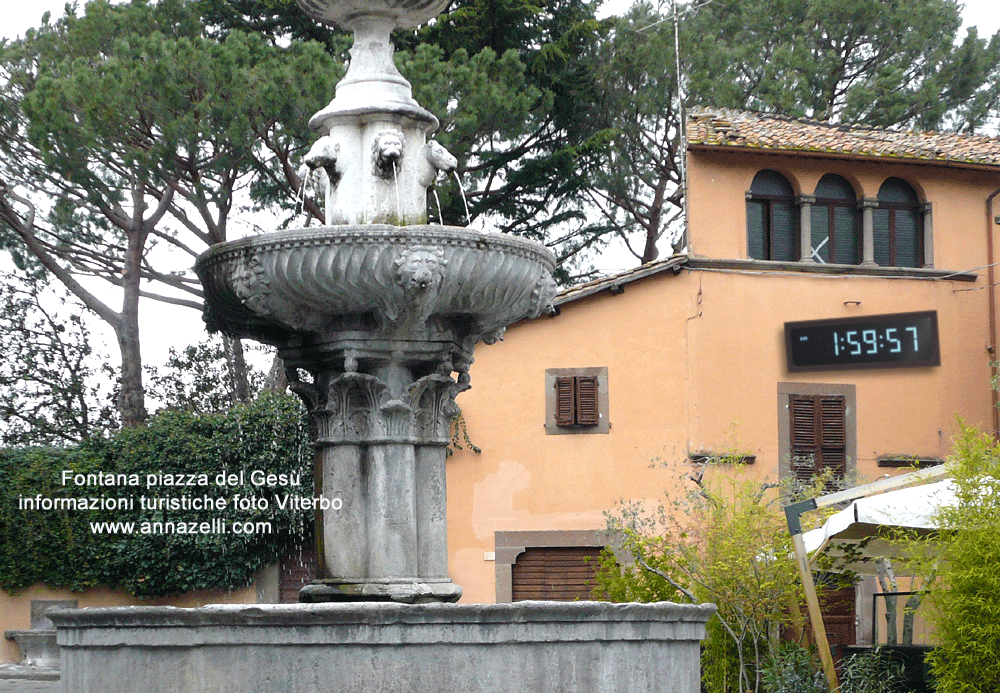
1:59:57
